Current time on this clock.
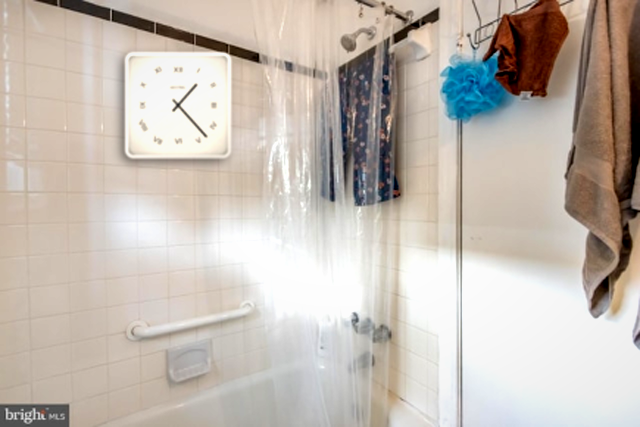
1:23
